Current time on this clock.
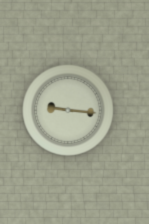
9:16
